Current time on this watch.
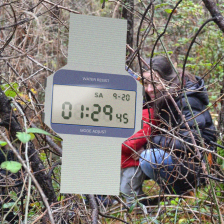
1:29:45
